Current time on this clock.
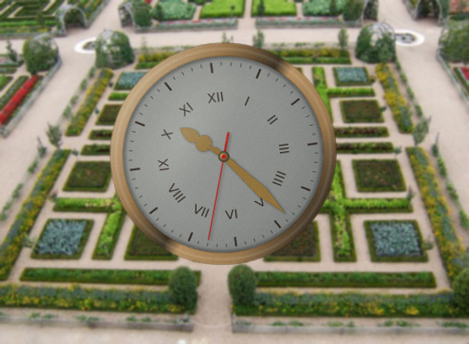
10:23:33
